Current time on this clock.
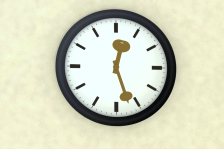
12:27
